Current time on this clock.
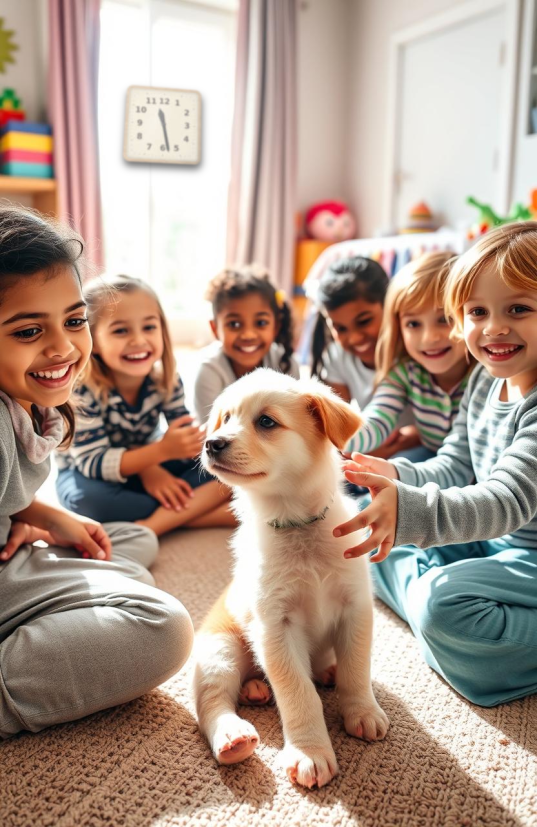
11:28
